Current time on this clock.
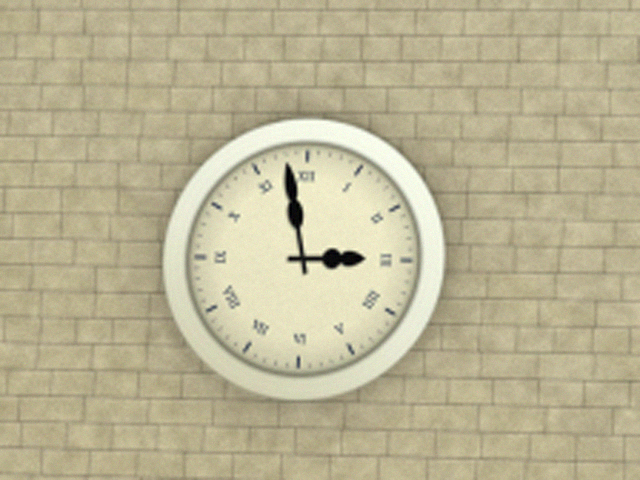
2:58
